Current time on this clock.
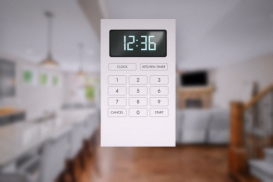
12:36
